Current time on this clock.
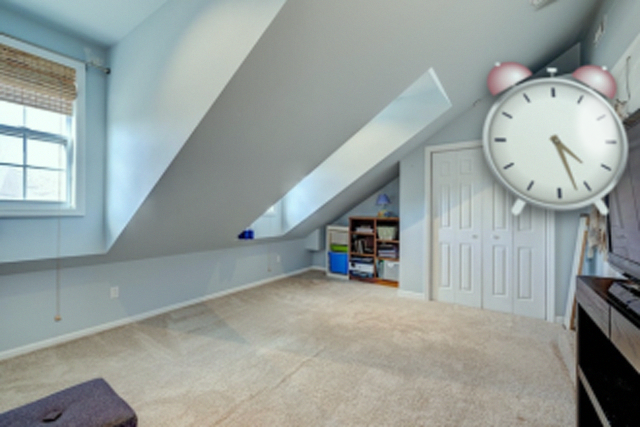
4:27
